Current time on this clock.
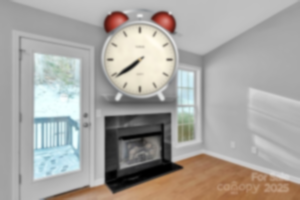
7:39
